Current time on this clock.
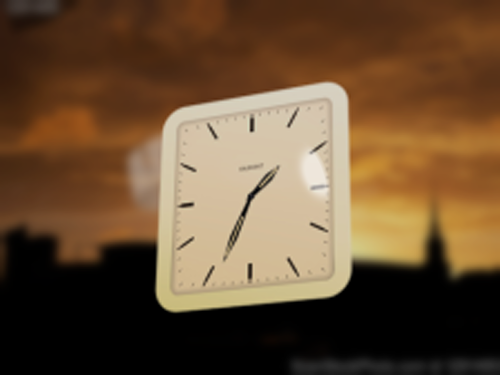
1:34
